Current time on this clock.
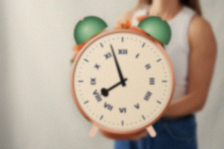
7:57
